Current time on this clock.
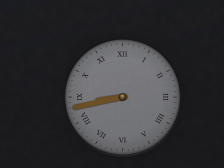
8:43
